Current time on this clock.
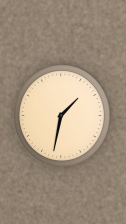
1:32
